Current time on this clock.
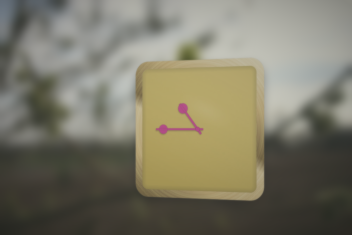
10:45
